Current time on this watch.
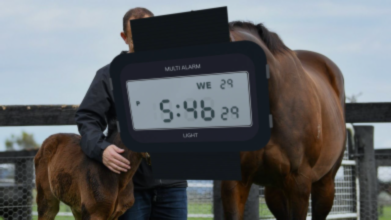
5:46:29
